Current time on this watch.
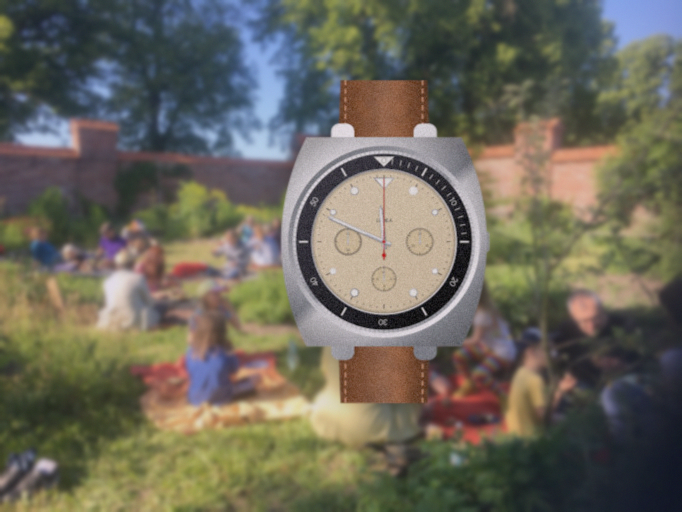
11:49
